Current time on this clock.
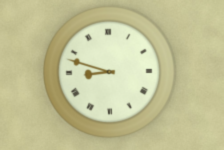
8:48
